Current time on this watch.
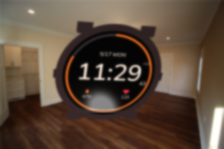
11:29
